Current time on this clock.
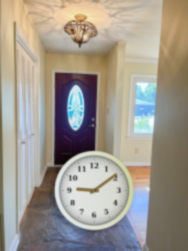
9:09
